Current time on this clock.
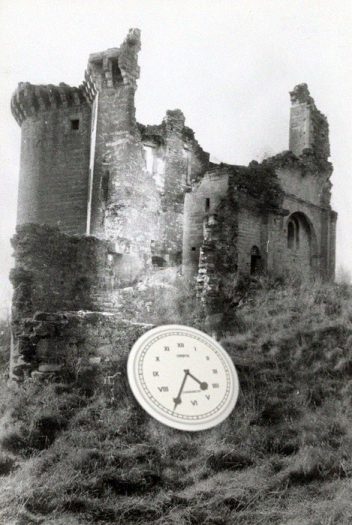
4:35
